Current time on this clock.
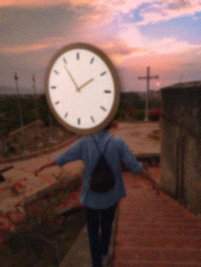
1:54
